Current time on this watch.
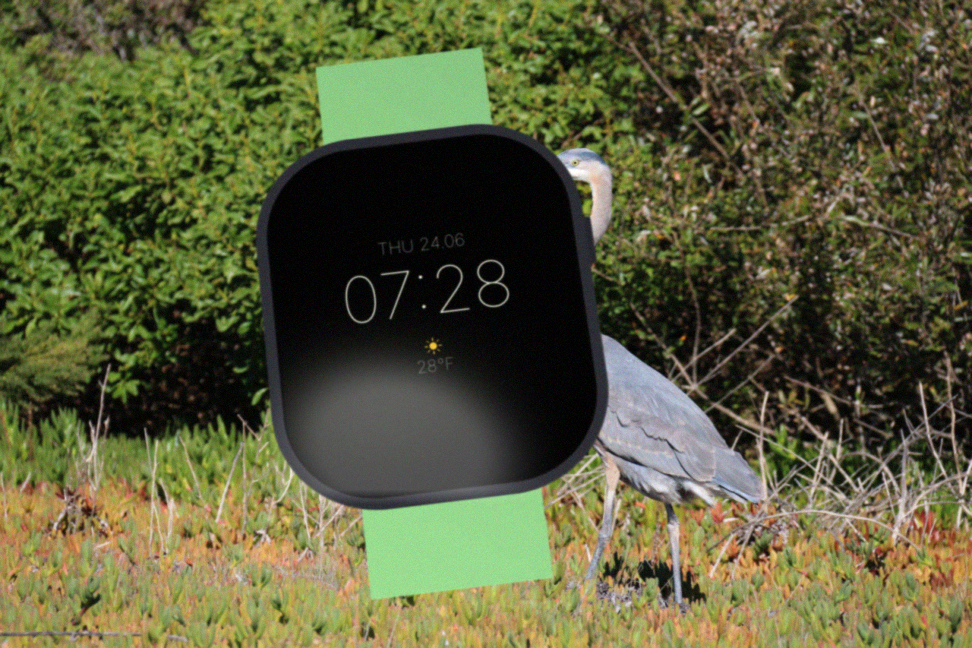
7:28
